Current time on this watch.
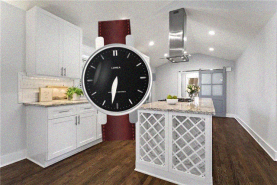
6:32
